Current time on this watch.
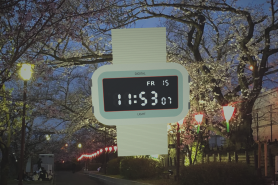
11:53:07
